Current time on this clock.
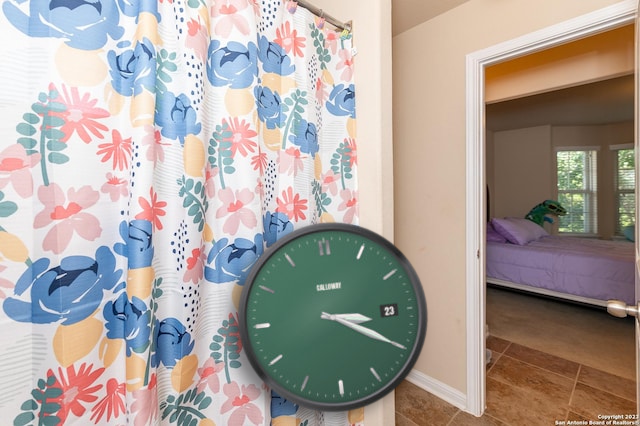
3:20
